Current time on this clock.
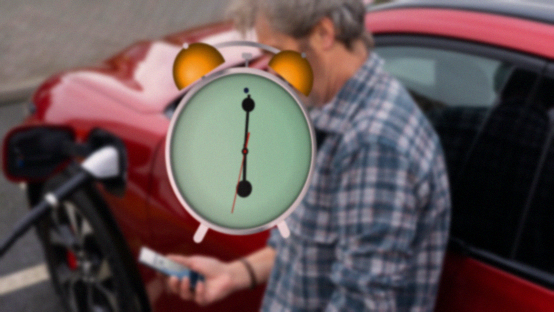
6:00:32
